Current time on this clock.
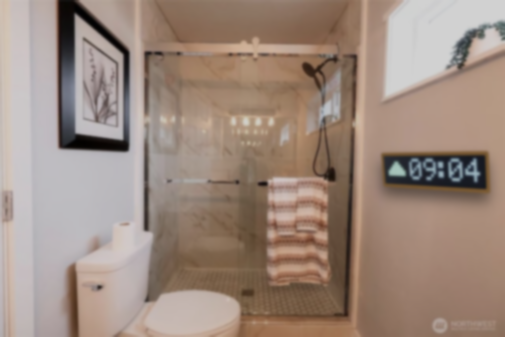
9:04
